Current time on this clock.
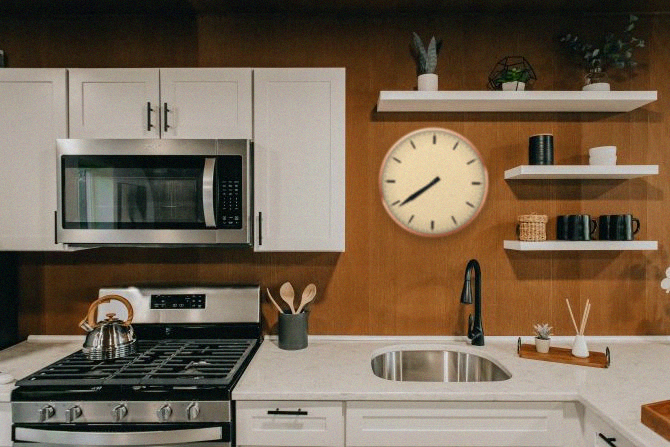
7:39
